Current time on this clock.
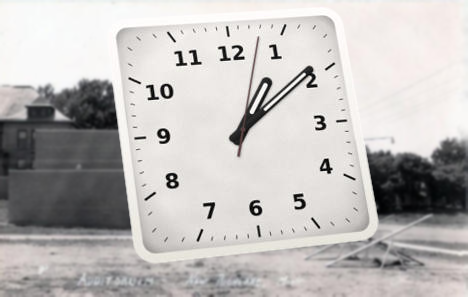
1:09:03
